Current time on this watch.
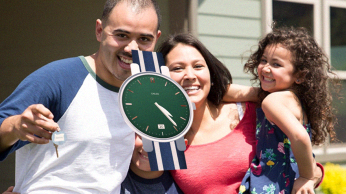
4:24
